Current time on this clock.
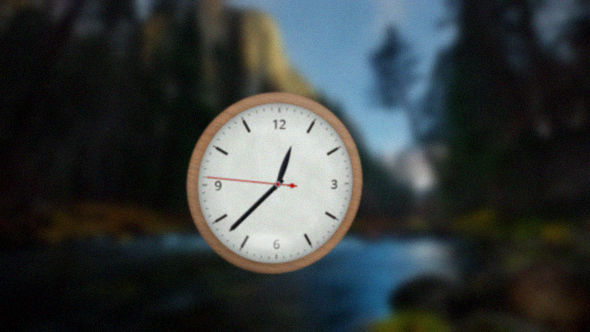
12:37:46
